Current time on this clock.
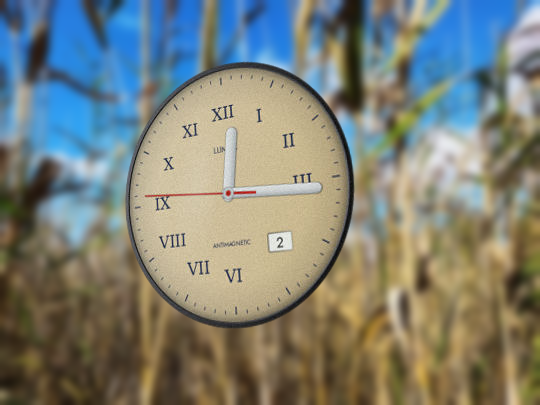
12:15:46
